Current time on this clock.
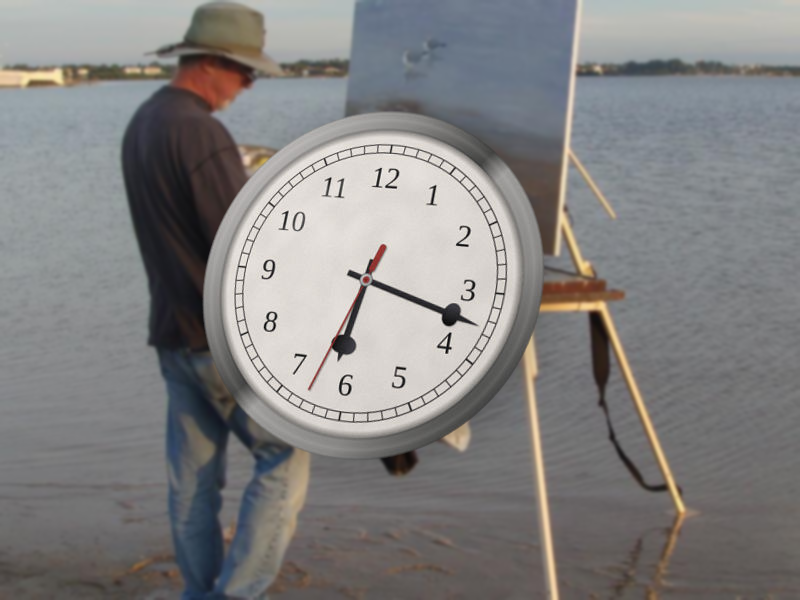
6:17:33
